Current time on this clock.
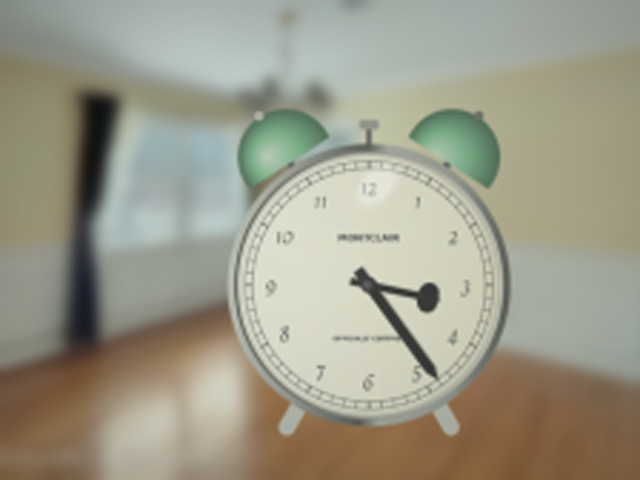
3:24
